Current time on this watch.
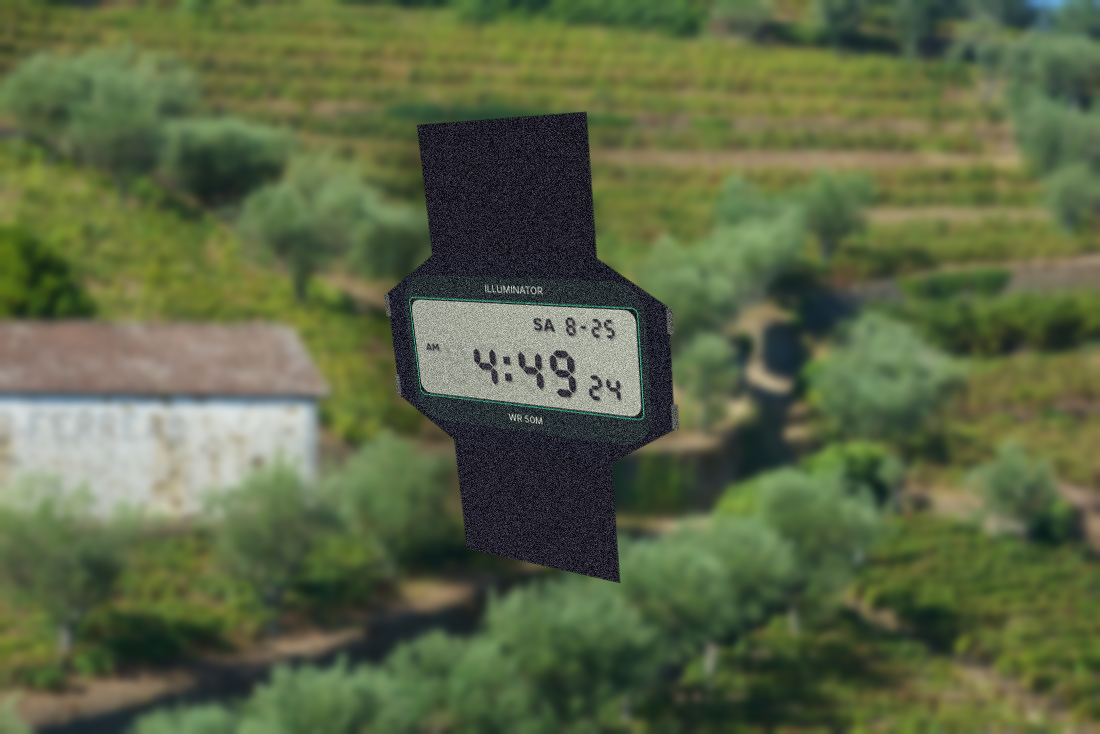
4:49:24
